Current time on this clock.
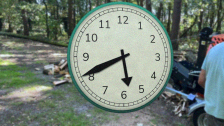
5:41
